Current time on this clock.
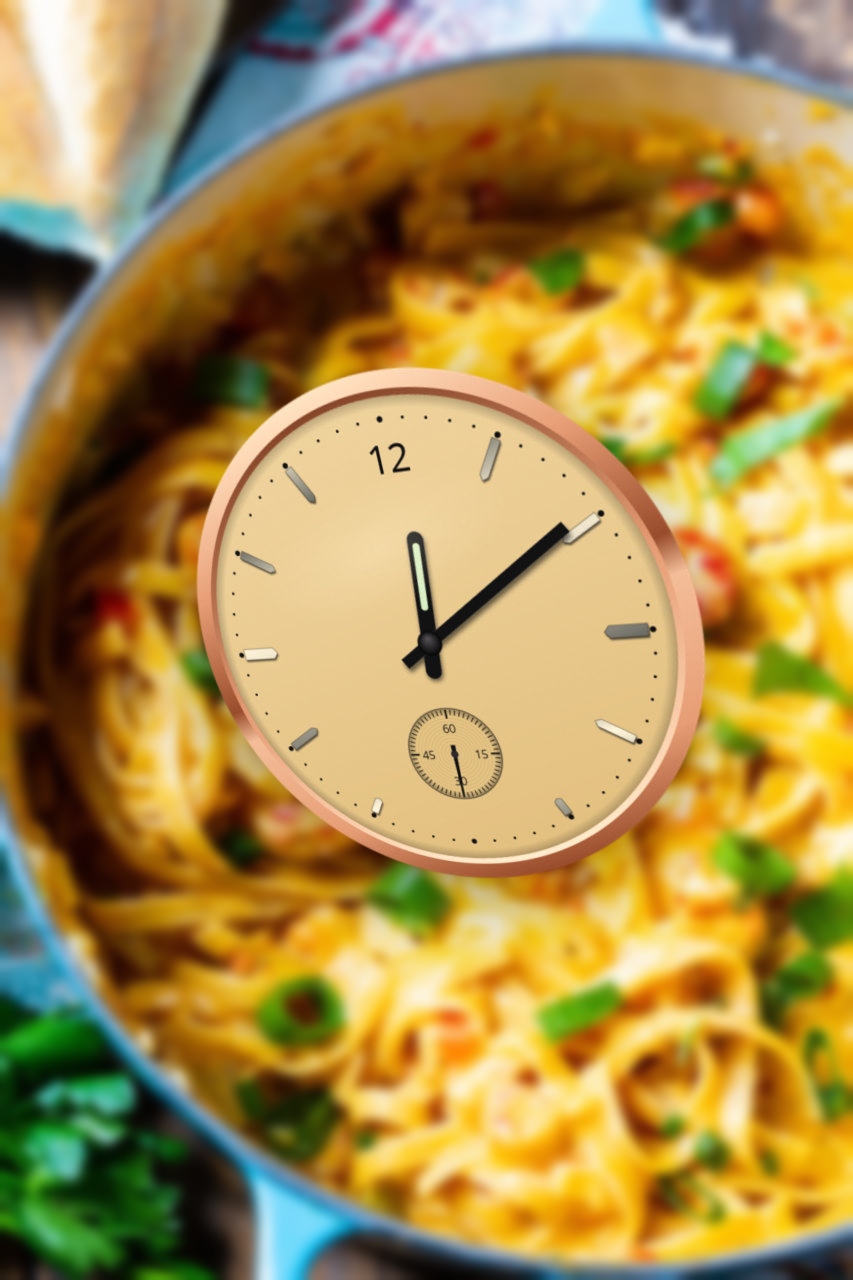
12:09:30
